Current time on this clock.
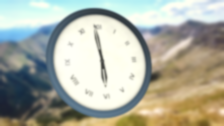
5:59
